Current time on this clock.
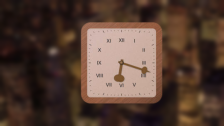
6:18
